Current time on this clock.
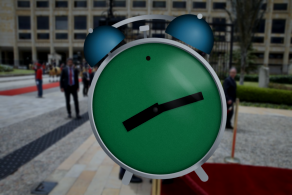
8:13
